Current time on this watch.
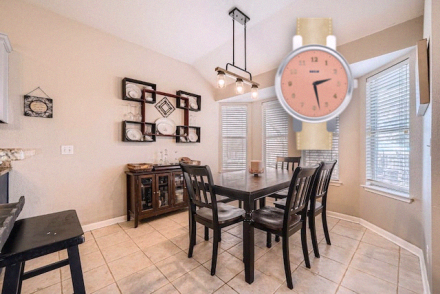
2:28
